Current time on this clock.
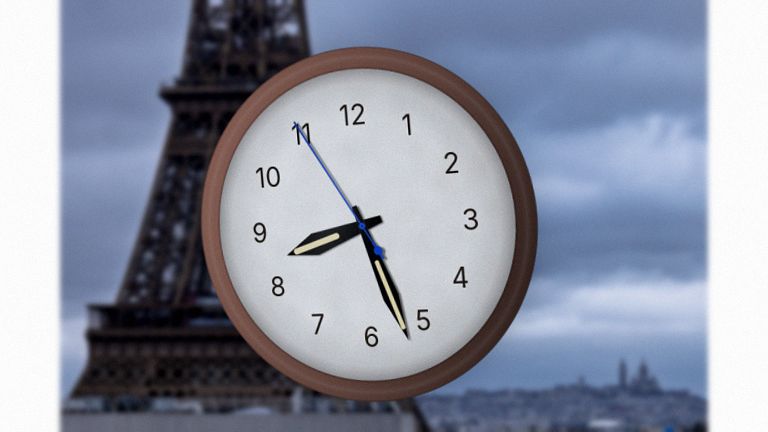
8:26:55
